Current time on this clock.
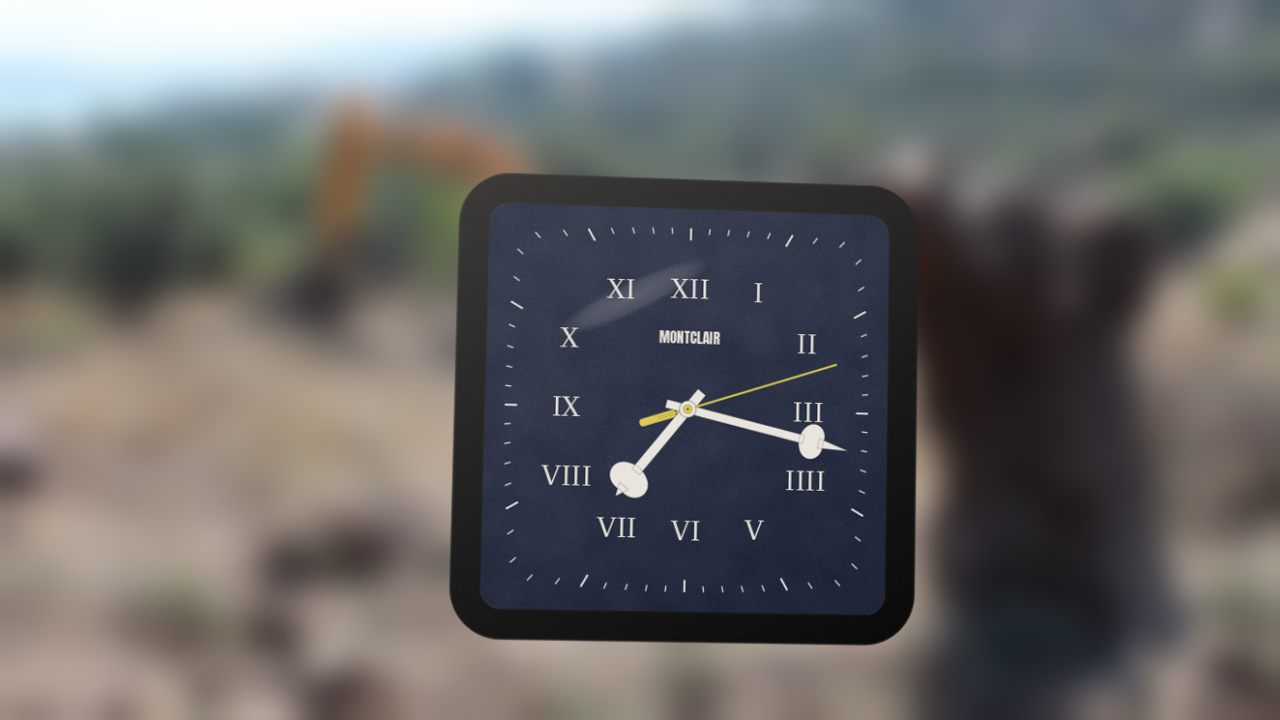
7:17:12
